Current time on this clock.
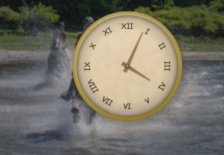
4:04
